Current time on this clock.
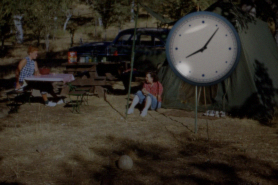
8:06
